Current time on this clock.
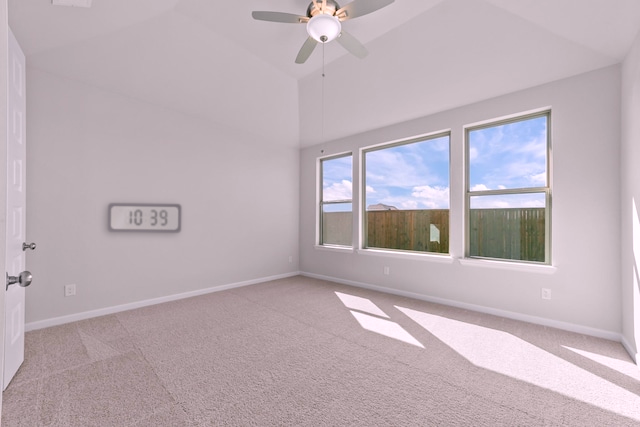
10:39
